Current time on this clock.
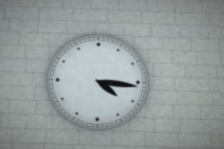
4:16
